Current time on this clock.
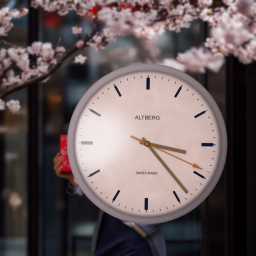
3:23:19
